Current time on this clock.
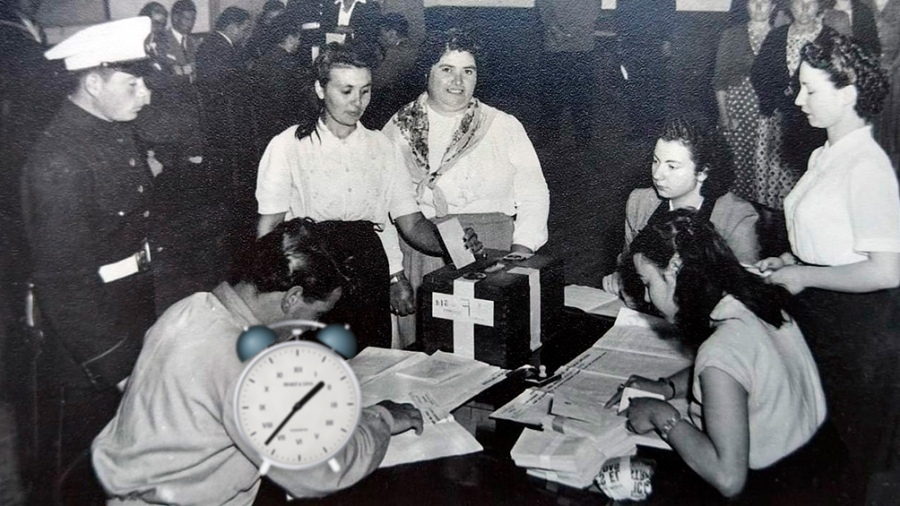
1:37
